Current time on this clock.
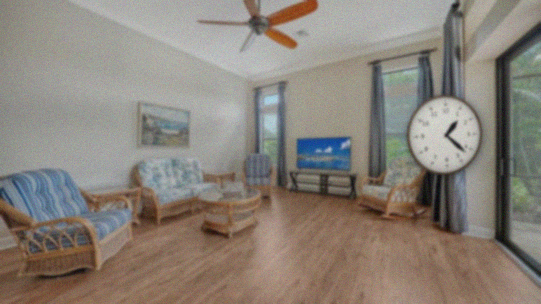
1:22
